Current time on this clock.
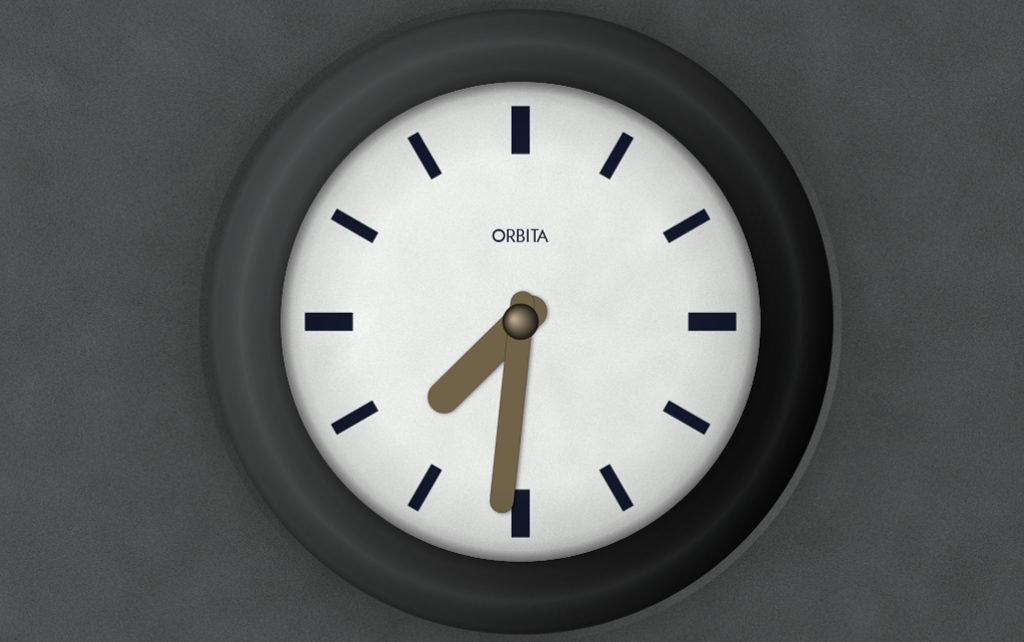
7:31
